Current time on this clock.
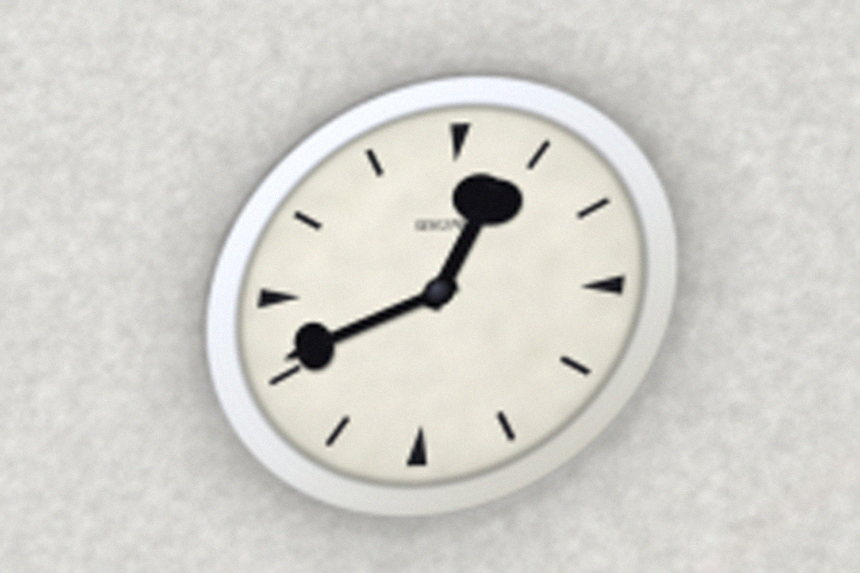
12:41
